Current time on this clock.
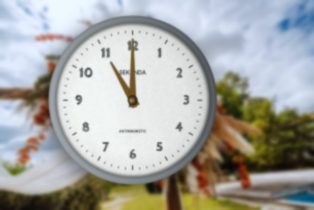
11:00
